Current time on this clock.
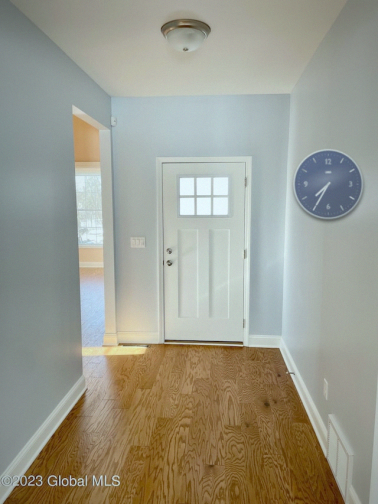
7:35
